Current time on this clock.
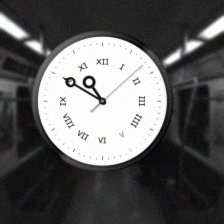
10:50:08
